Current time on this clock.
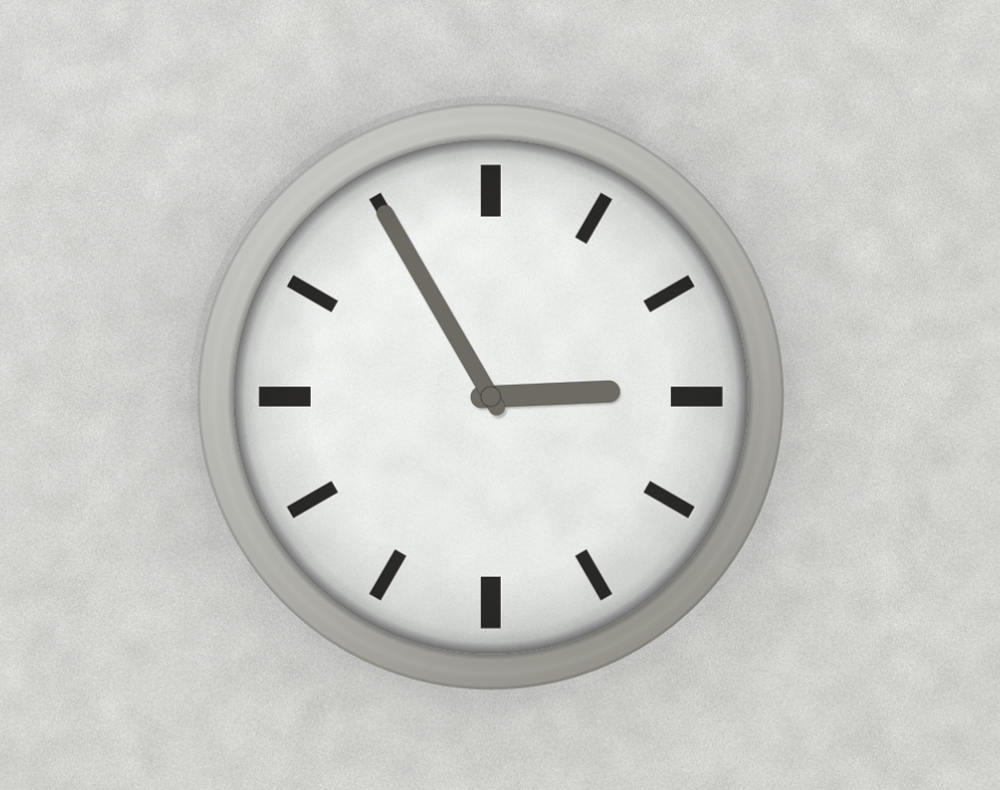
2:55
